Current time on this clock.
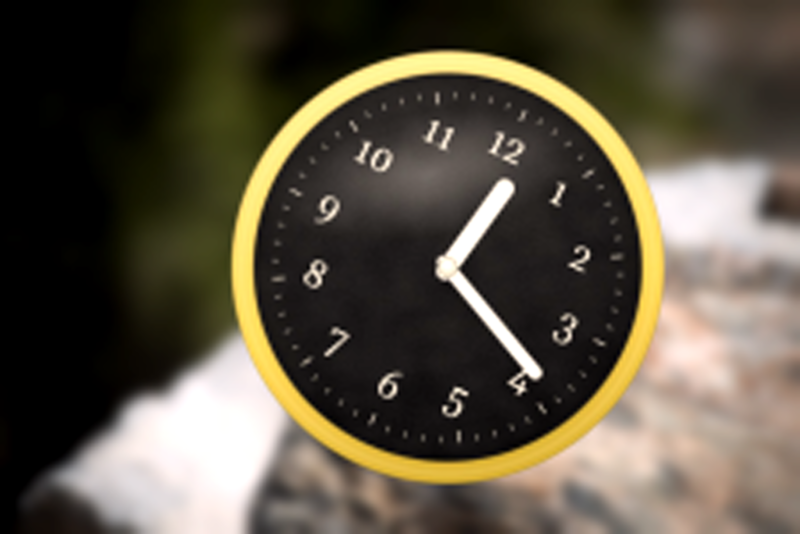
12:19
